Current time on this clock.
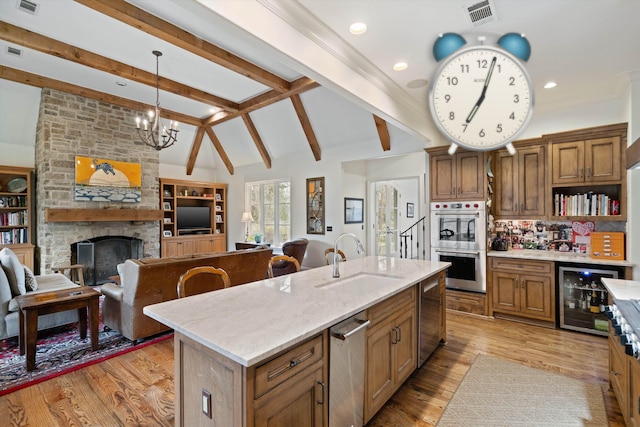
7:03
